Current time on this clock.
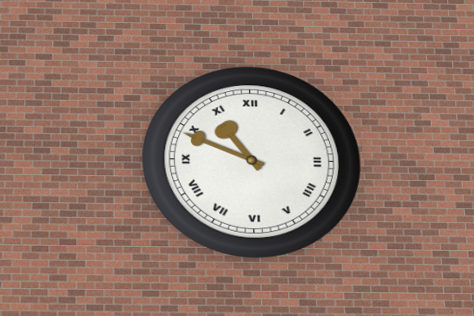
10:49
